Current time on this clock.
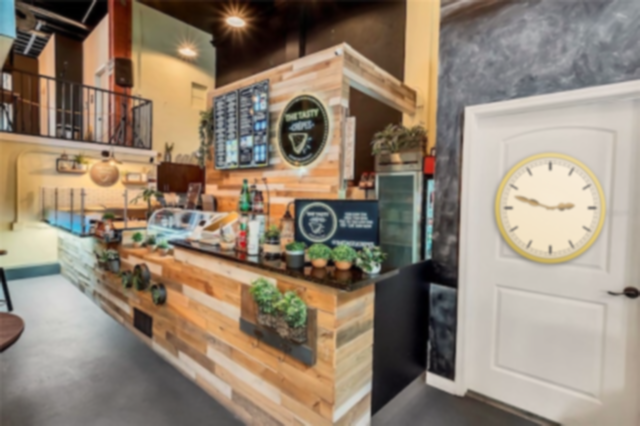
2:48
